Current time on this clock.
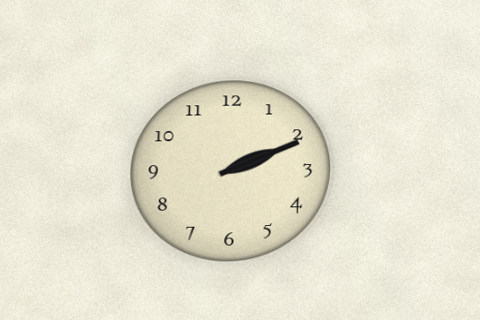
2:11
